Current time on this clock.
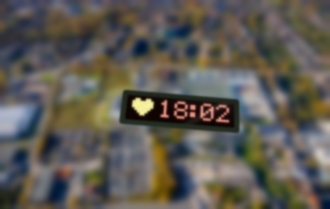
18:02
